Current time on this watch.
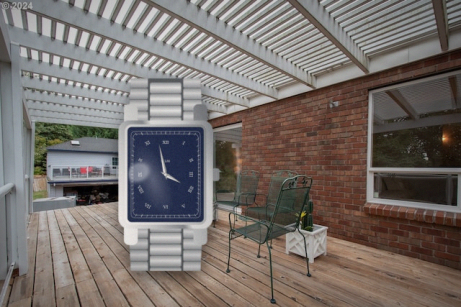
3:58
